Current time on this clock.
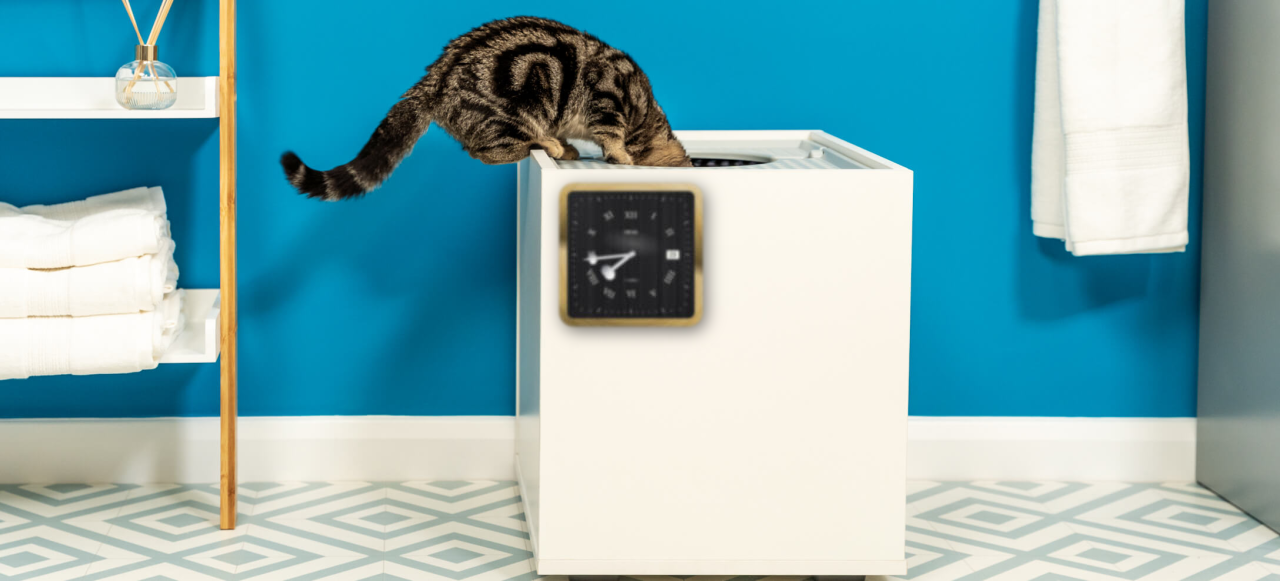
7:44
